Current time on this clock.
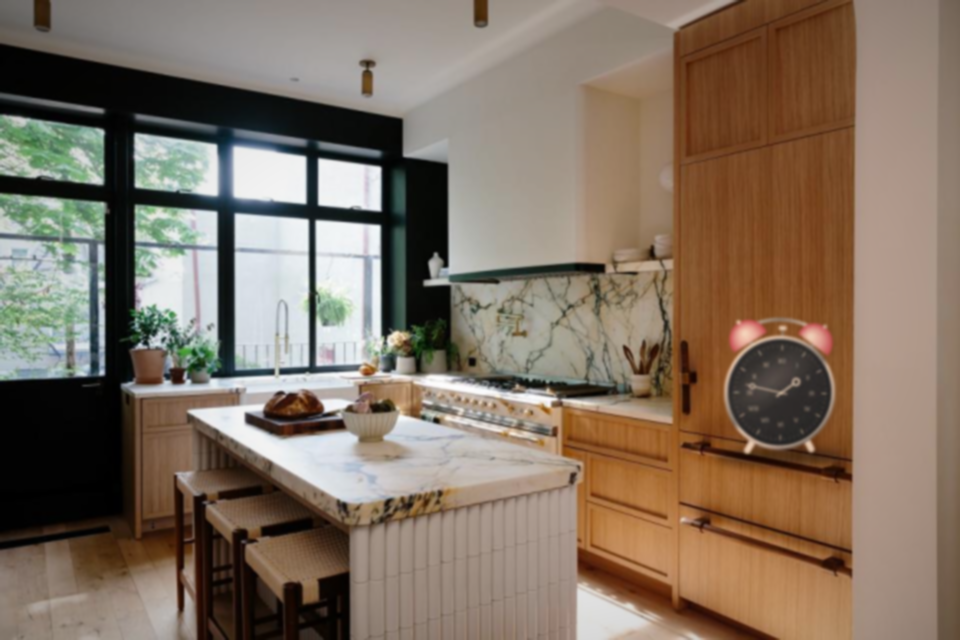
1:47
